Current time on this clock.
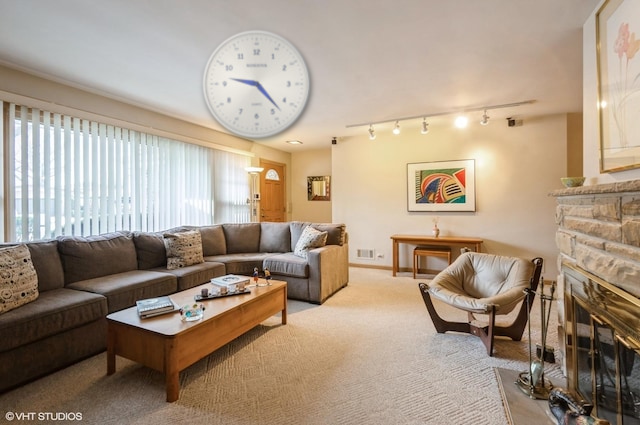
9:23
